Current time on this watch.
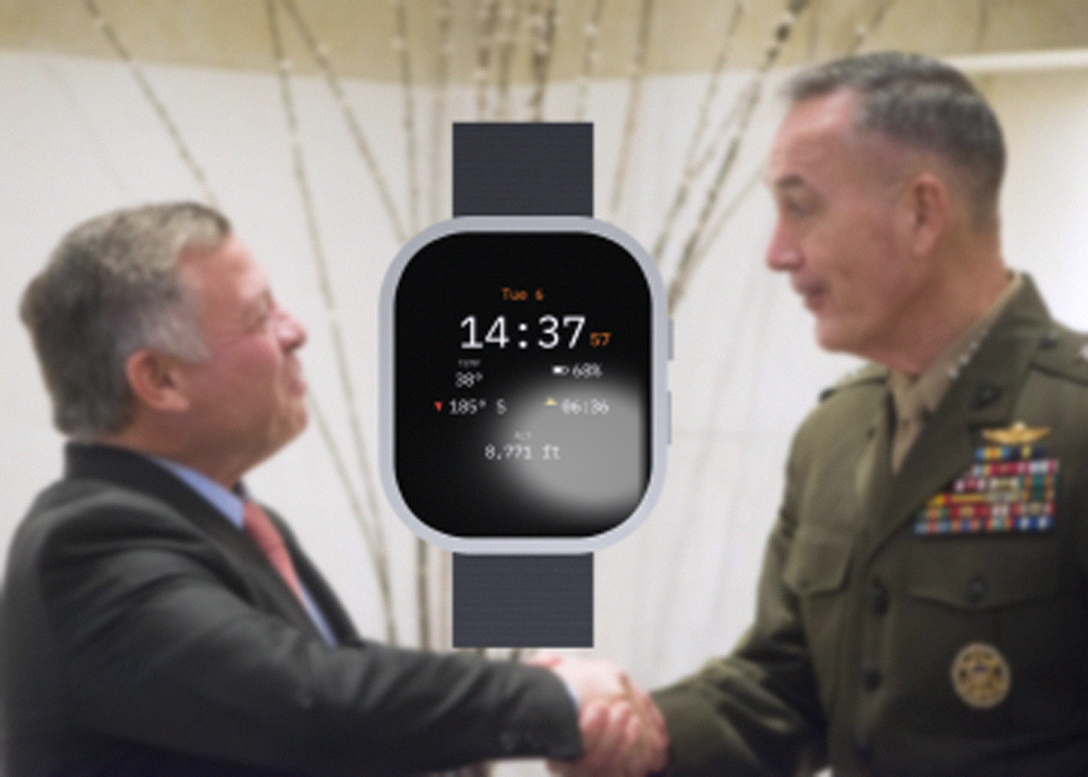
14:37
